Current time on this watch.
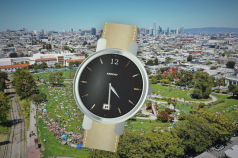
4:29
